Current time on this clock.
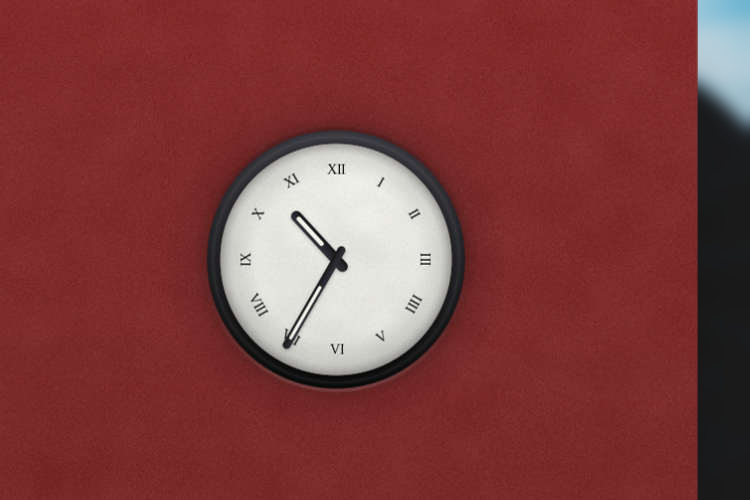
10:35
